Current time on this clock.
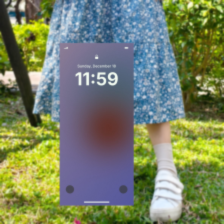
11:59
